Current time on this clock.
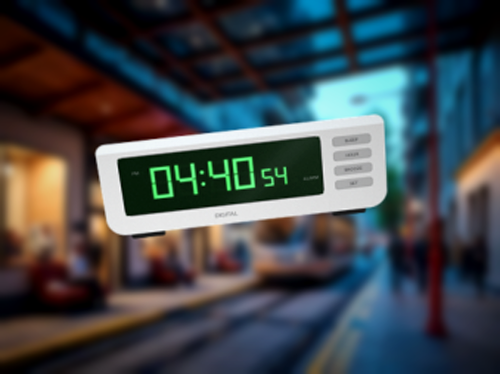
4:40:54
